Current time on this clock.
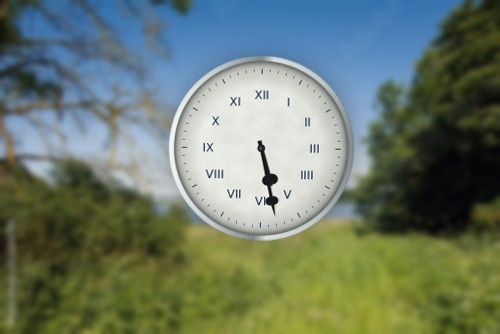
5:28
